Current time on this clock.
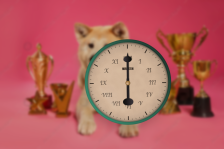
6:00
